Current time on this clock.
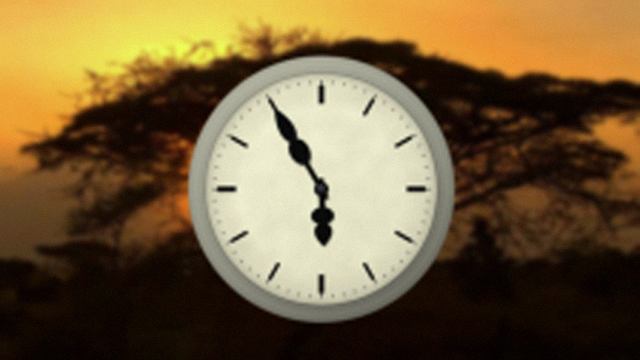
5:55
